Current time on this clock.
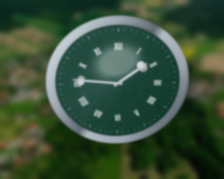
1:46
